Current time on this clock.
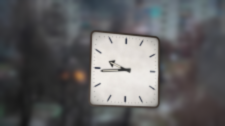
9:44
